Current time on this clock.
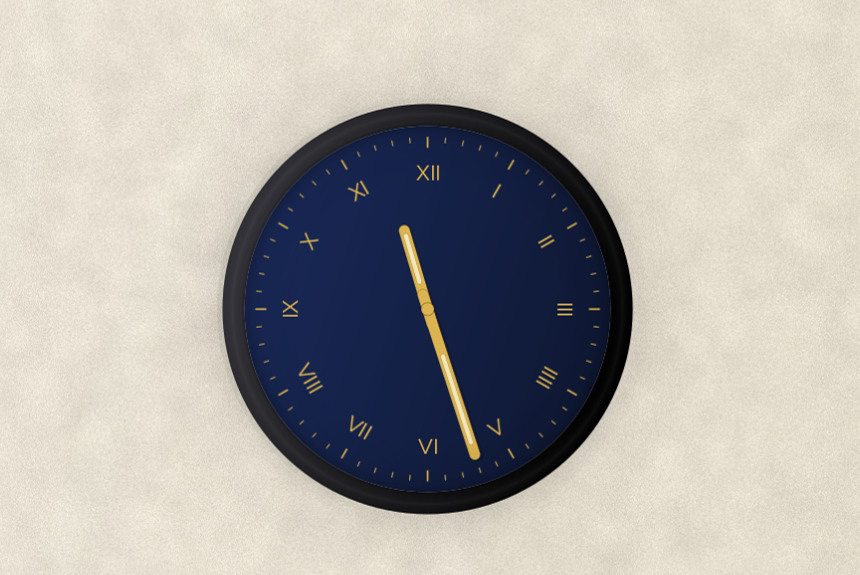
11:27
